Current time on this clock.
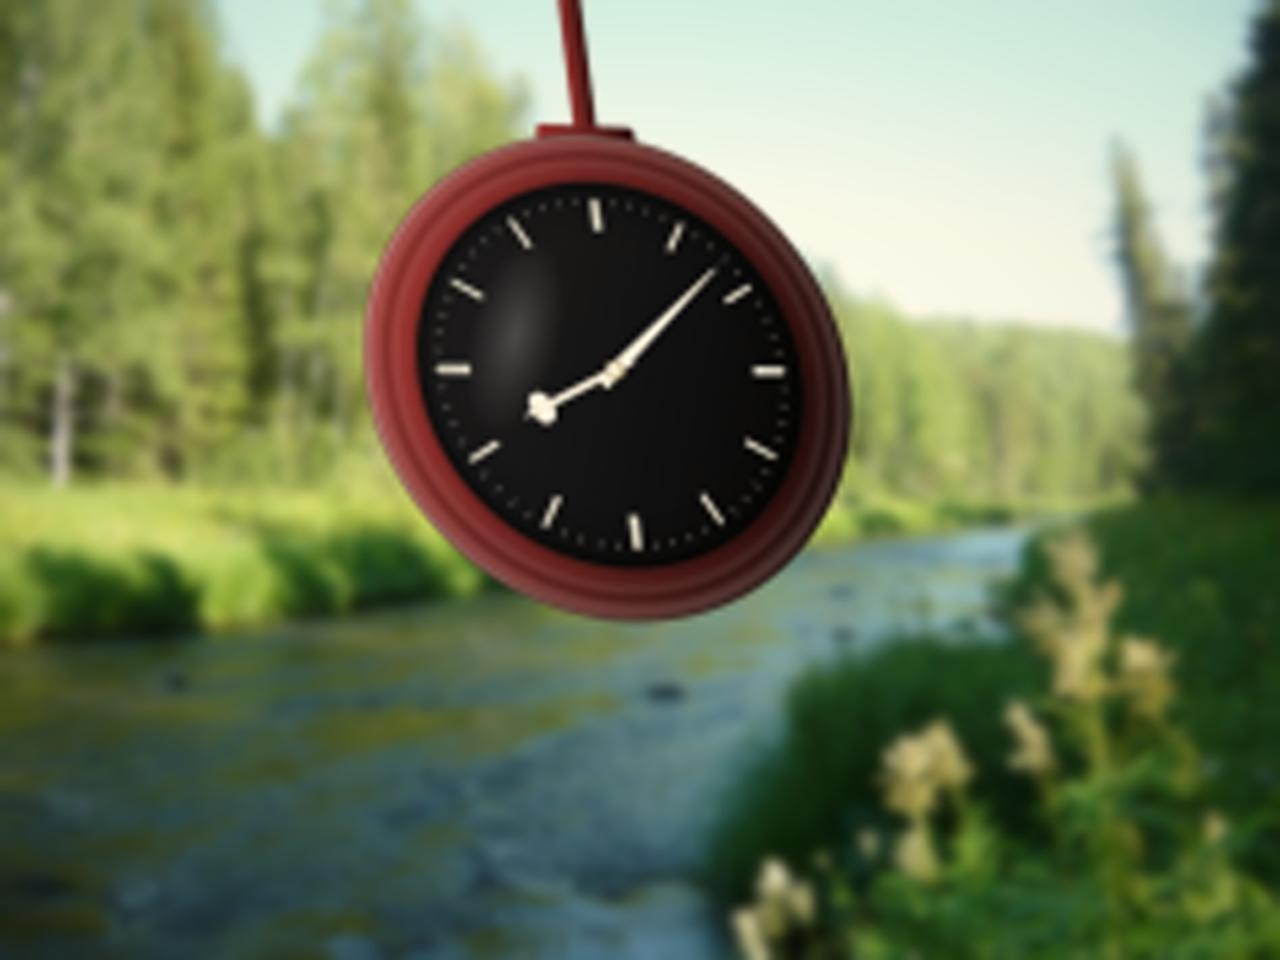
8:08
